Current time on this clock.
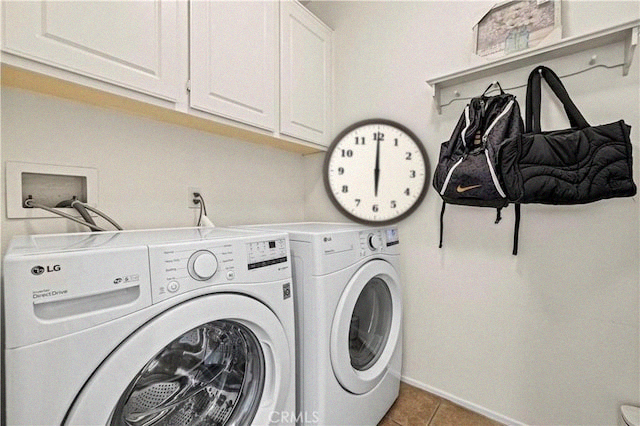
6:00
